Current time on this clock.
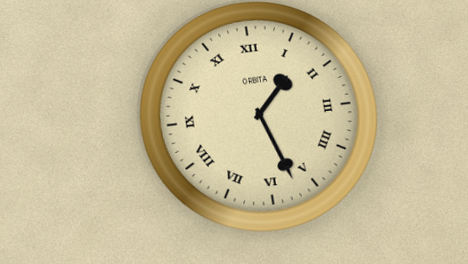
1:27
